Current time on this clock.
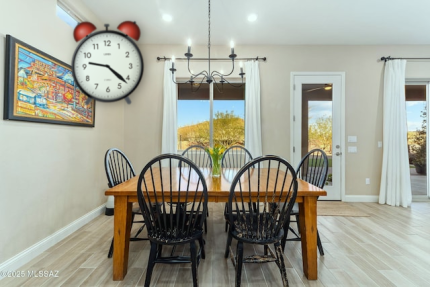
9:22
